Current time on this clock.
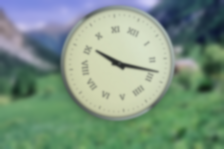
9:13
